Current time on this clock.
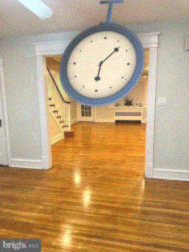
6:07
